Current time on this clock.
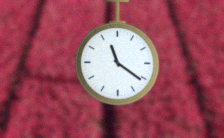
11:21
